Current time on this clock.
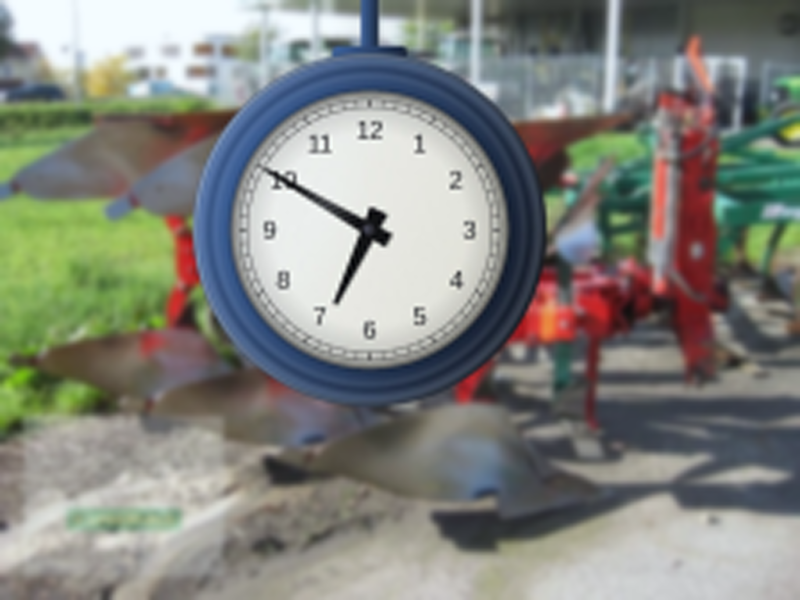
6:50
